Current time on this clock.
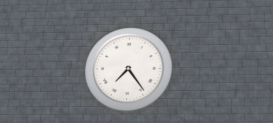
7:24
